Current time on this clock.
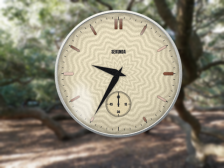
9:35
